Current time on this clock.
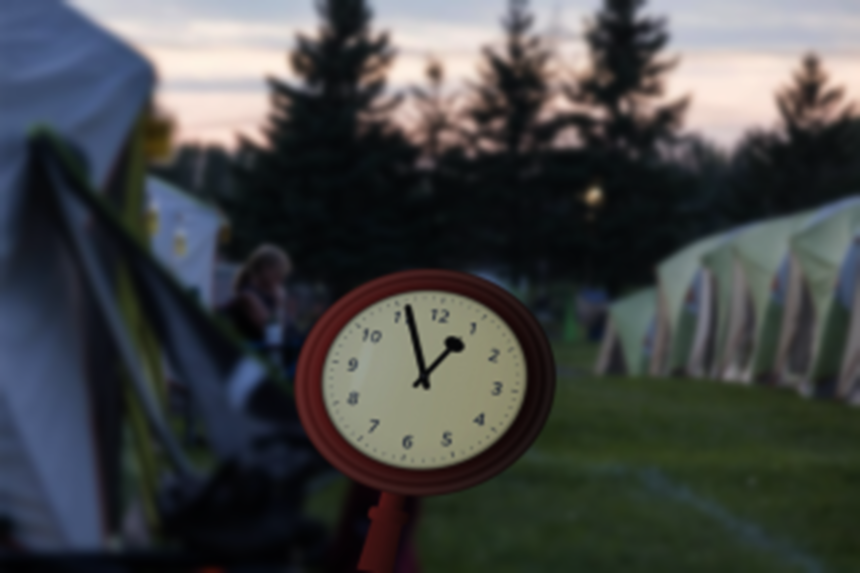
12:56
